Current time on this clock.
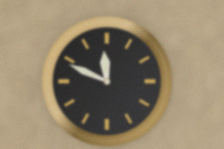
11:49
